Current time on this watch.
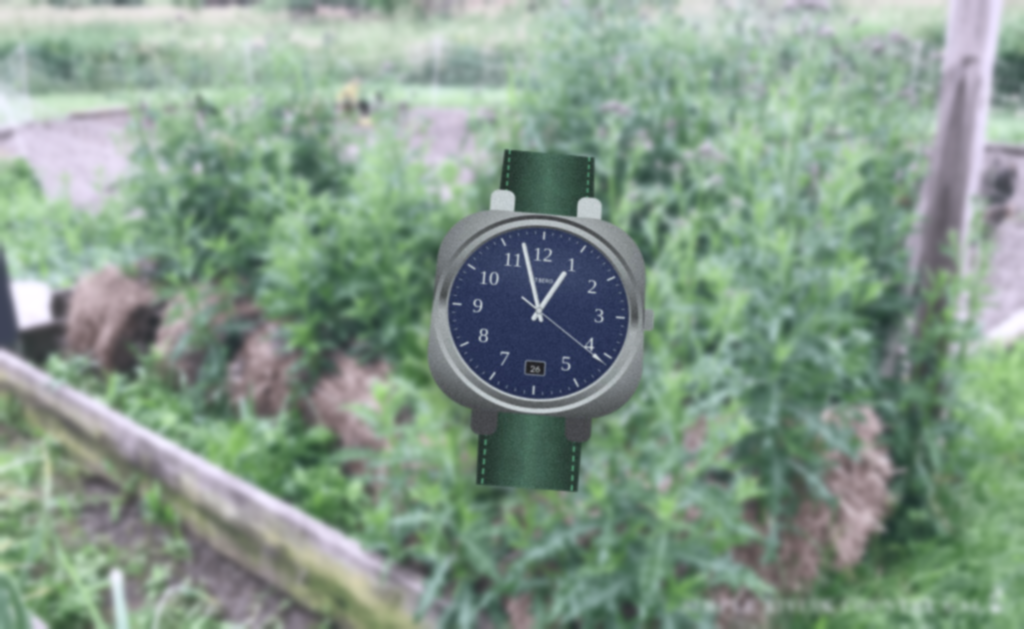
12:57:21
